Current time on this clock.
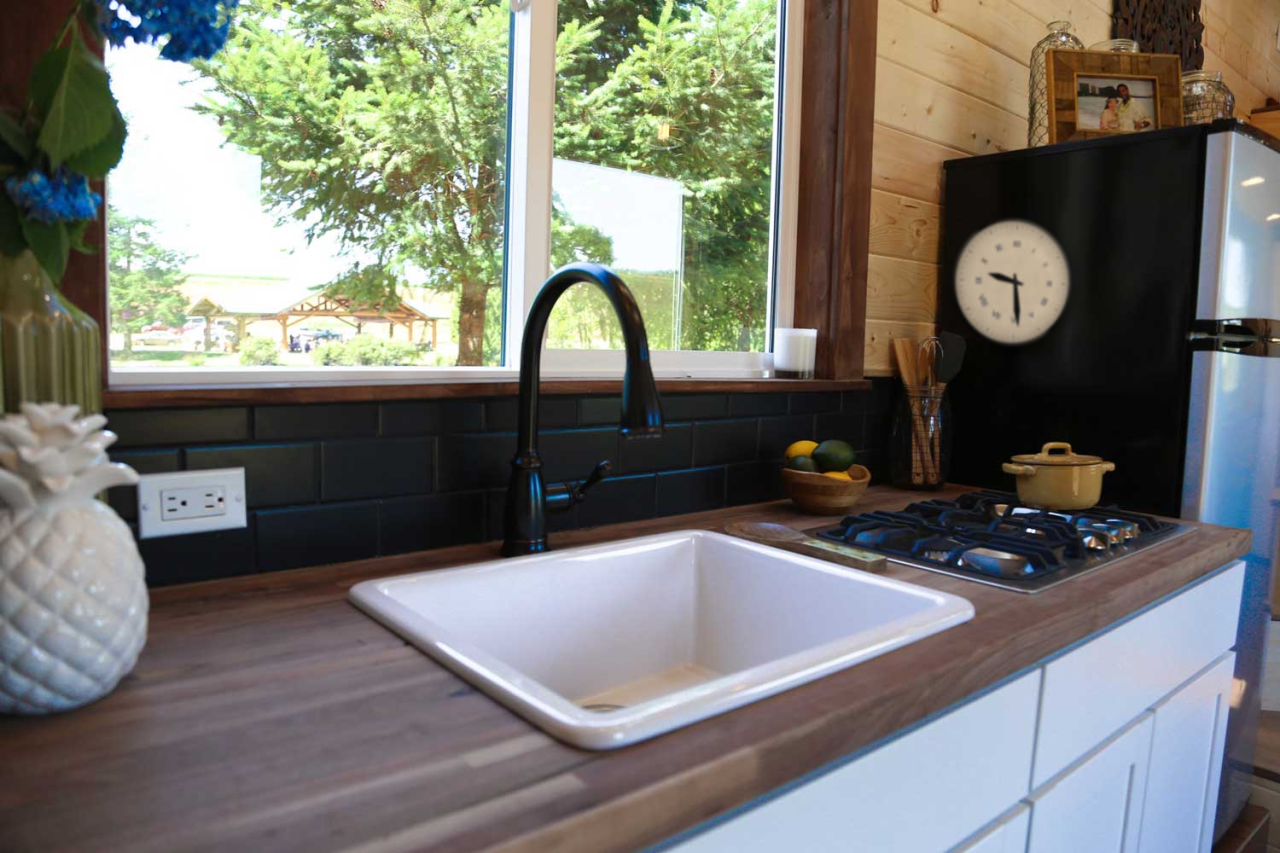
9:29
